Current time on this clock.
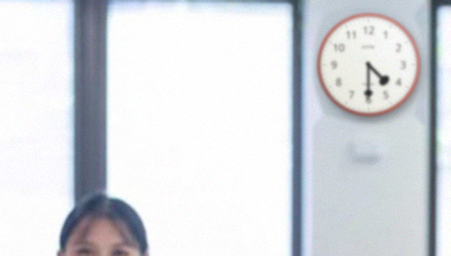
4:30
